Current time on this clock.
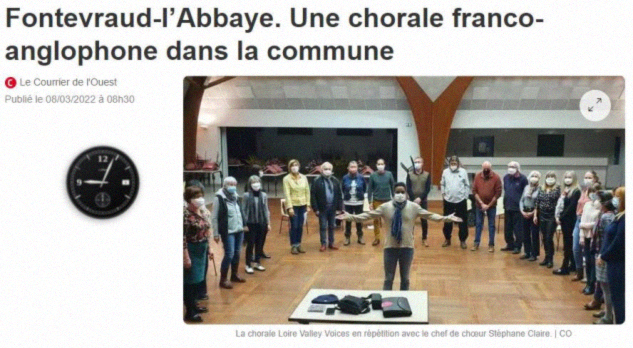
9:04
